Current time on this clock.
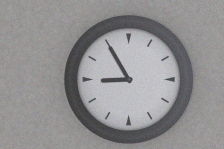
8:55
